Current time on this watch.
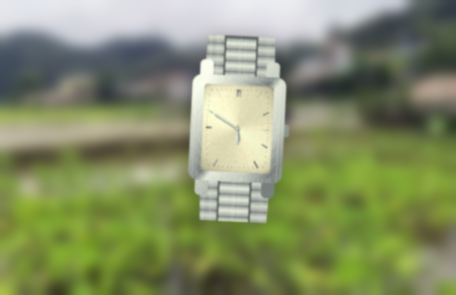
5:50
